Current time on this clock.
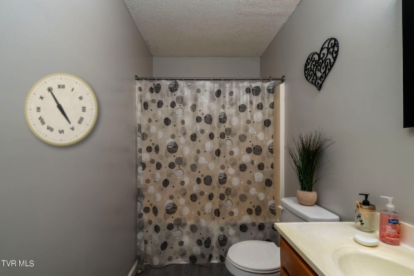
4:55
